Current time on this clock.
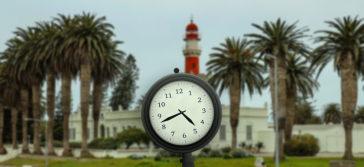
4:42
